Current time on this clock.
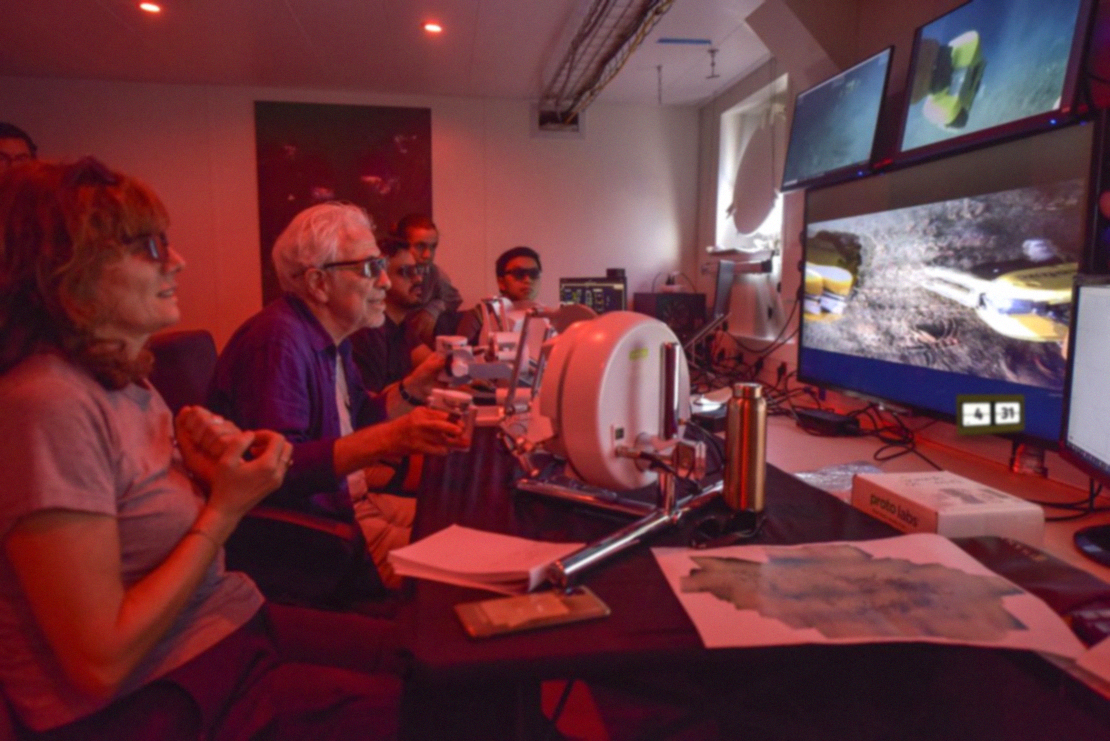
4:31
